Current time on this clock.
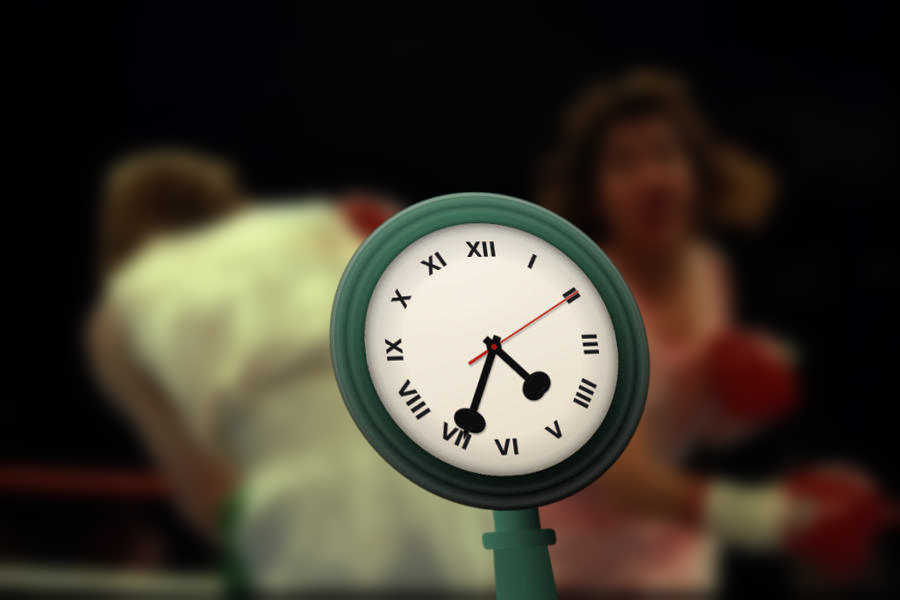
4:34:10
